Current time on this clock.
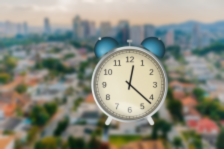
12:22
